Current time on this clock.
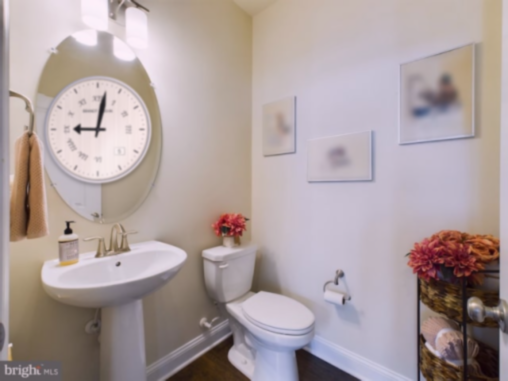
9:02
